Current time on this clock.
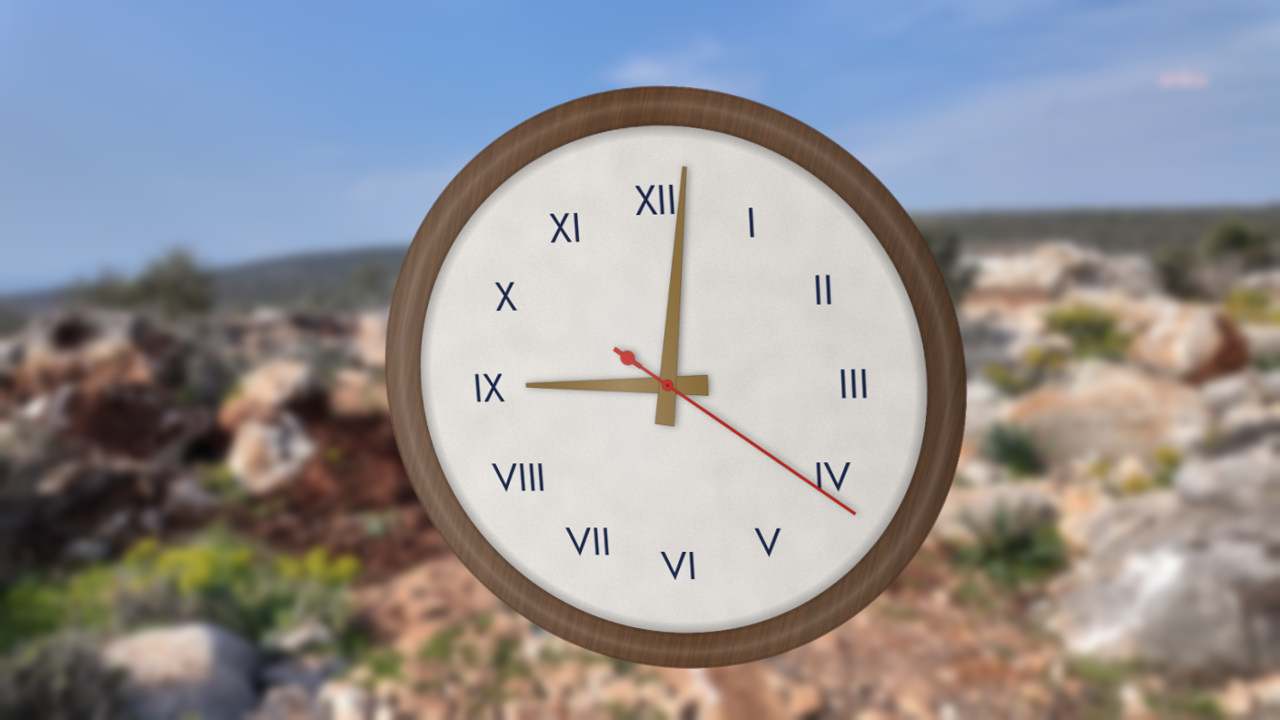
9:01:21
